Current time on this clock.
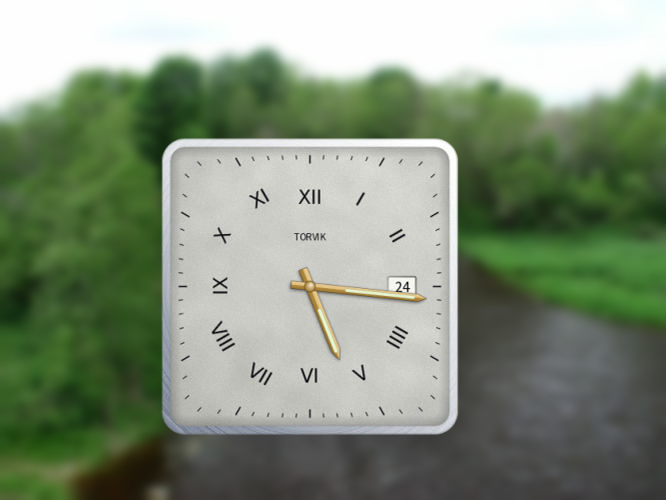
5:16
